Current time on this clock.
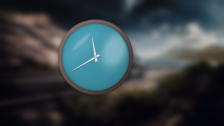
11:40
